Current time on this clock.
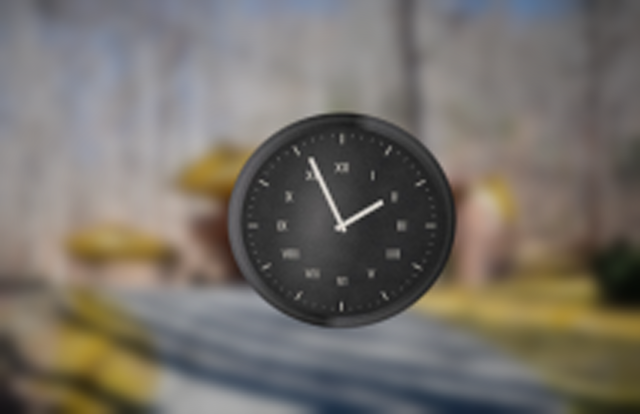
1:56
